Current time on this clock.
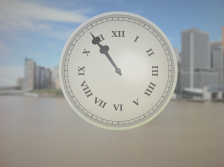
10:54
